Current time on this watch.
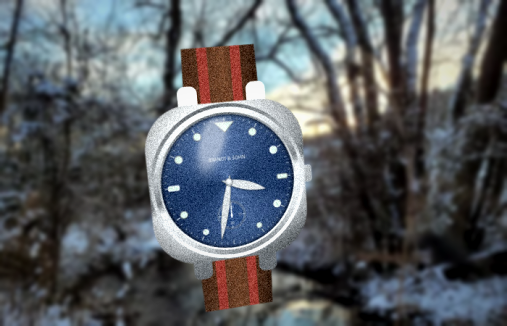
3:32
